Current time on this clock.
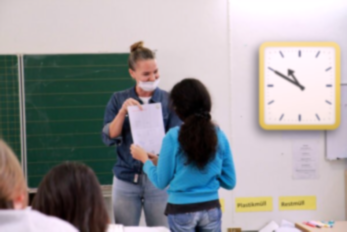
10:50
